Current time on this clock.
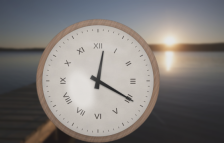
12:20
